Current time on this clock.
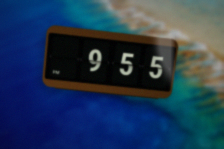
9:55
